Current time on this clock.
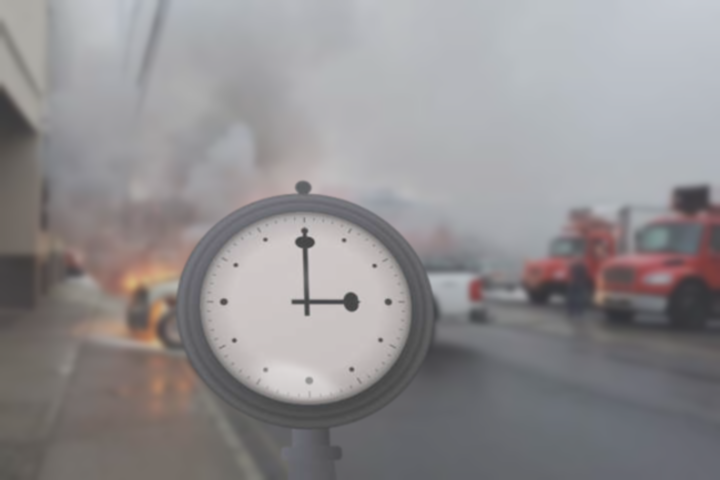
3:00
